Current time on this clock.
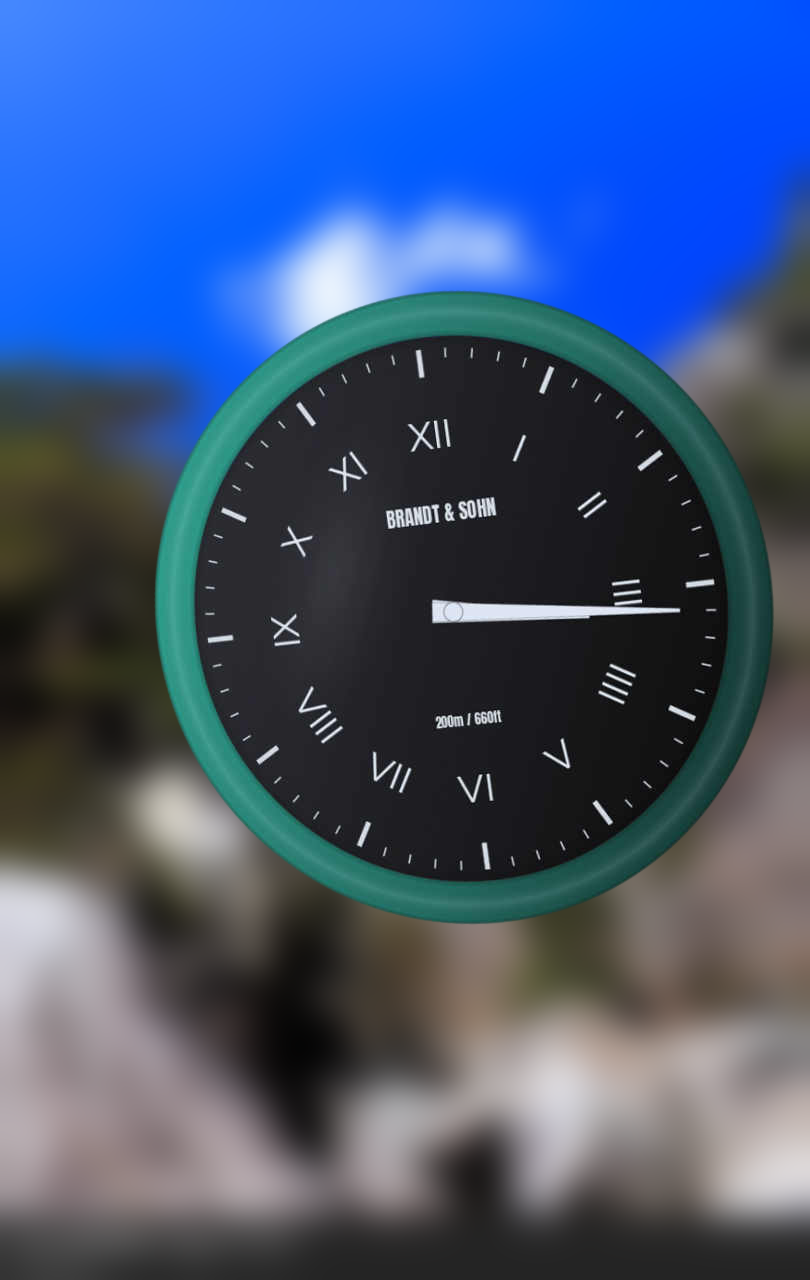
3:16
